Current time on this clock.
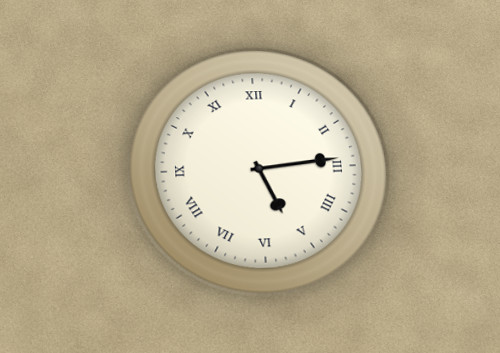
5:14
